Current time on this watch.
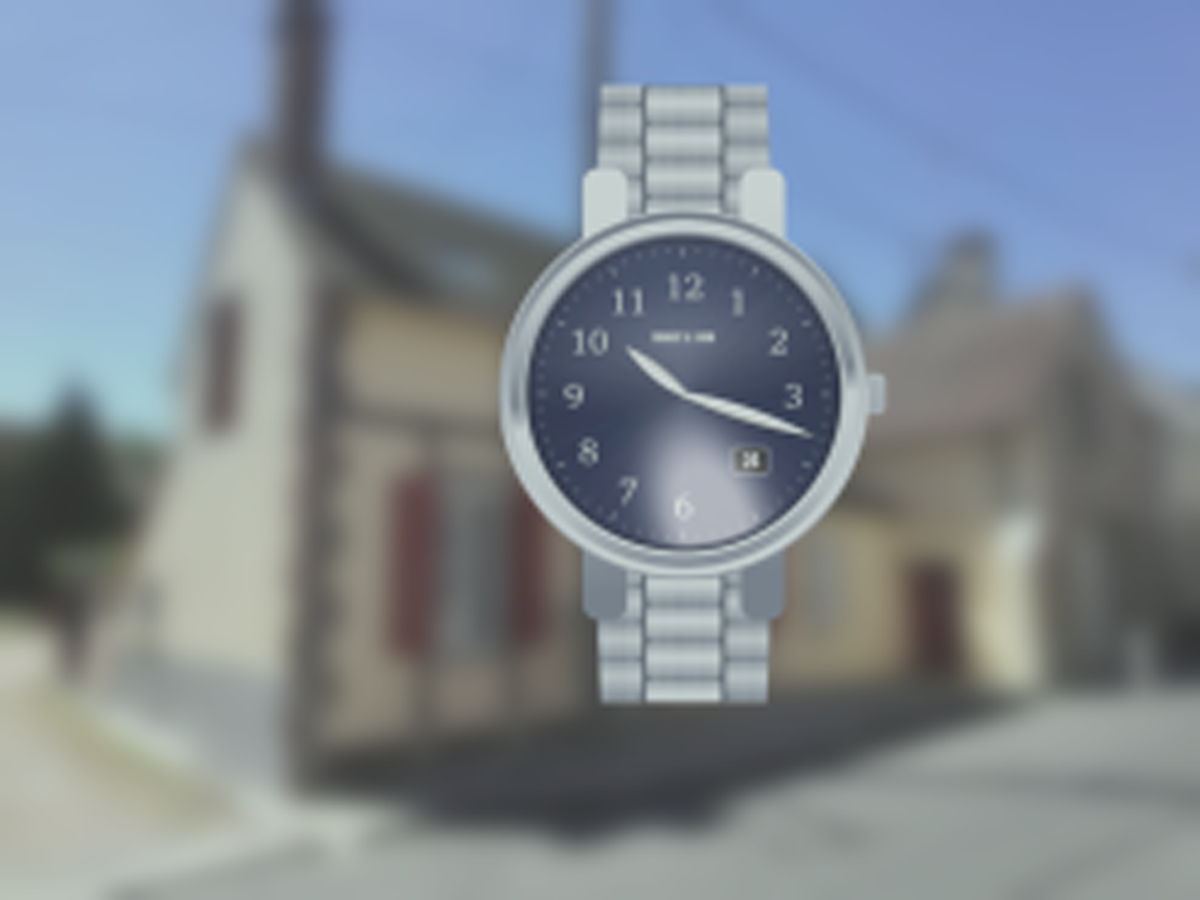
10:18
